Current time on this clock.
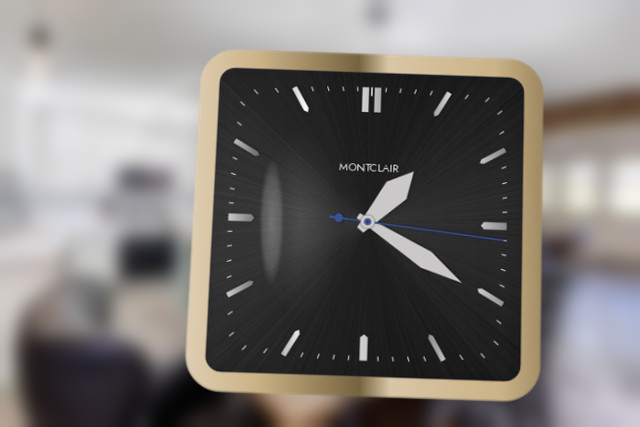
1:20:16
